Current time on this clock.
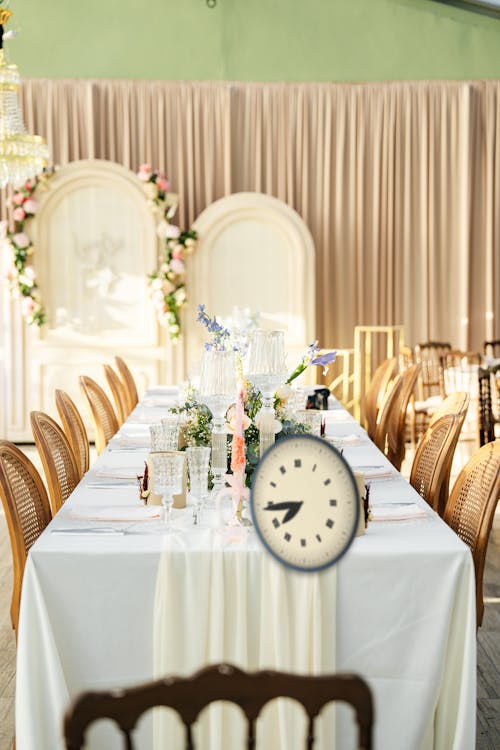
7:44
